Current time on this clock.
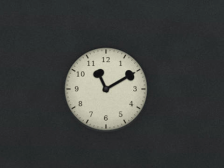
11:10
